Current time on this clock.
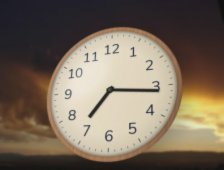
7:16
